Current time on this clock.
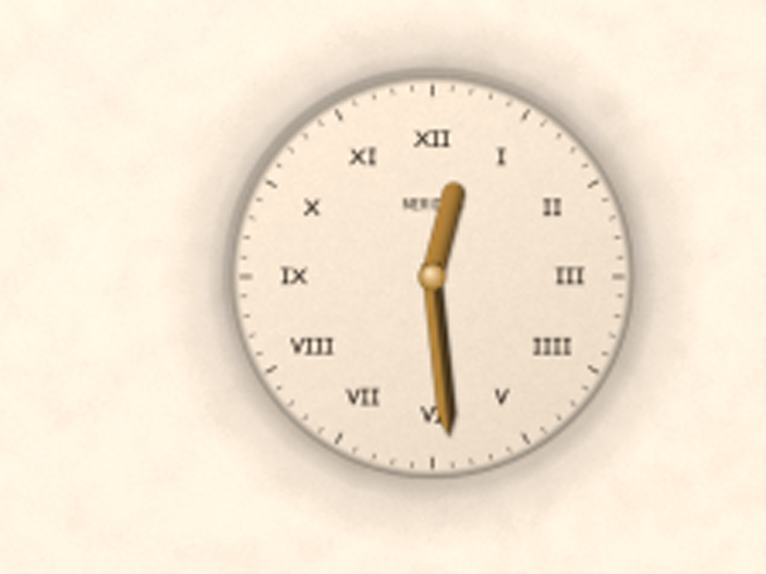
12:29
